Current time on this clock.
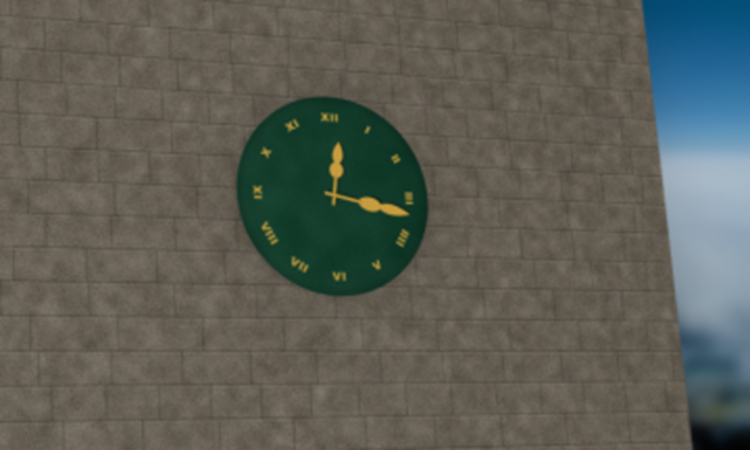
12:17
